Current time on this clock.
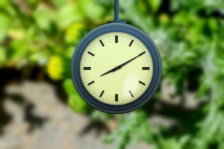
8:10
